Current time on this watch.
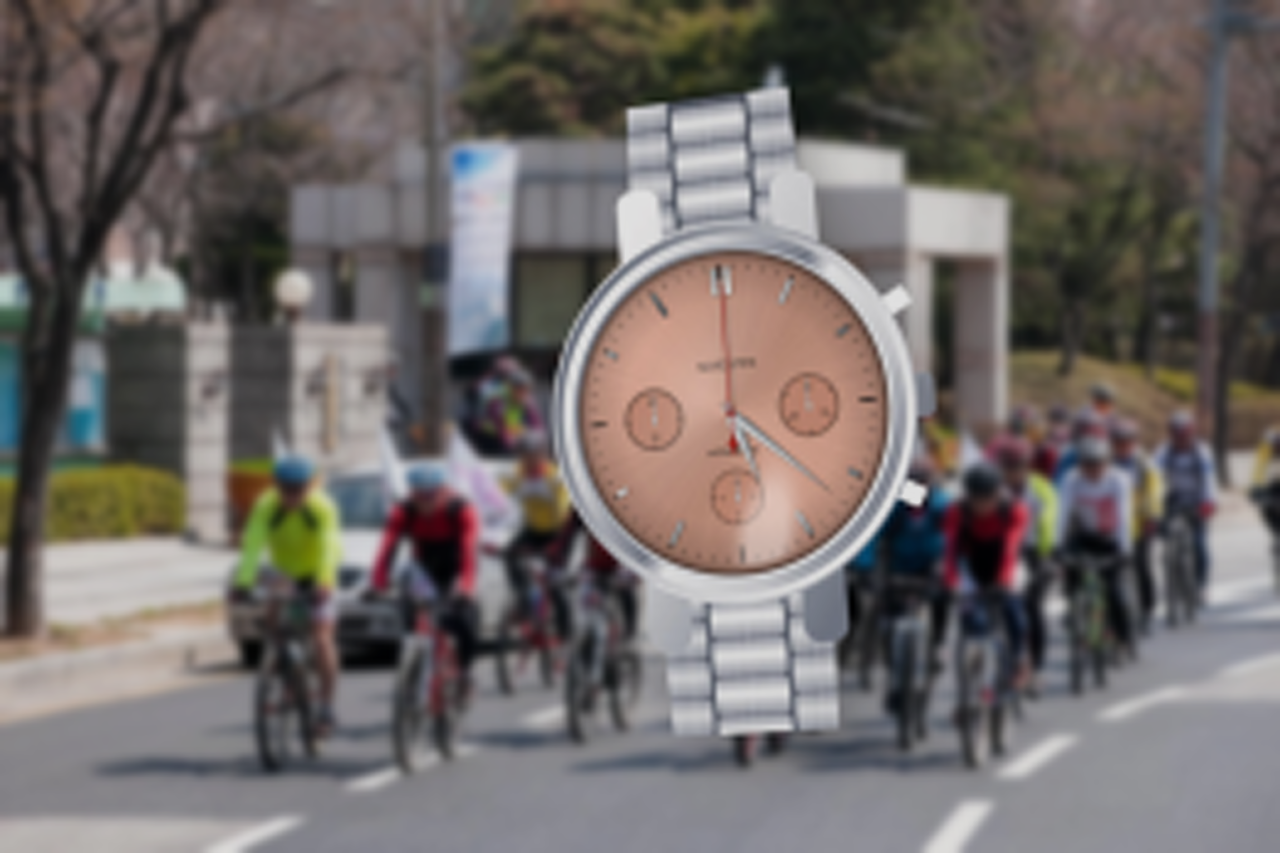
5:22
